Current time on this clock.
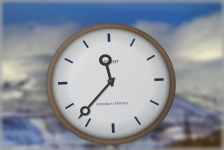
11:37
